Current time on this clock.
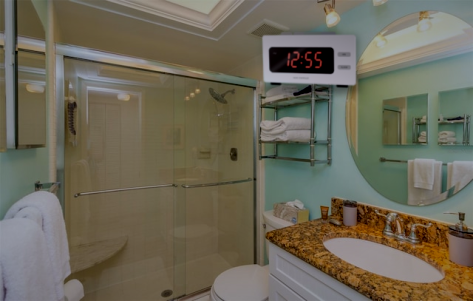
12:55
